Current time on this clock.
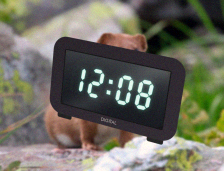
12:08
